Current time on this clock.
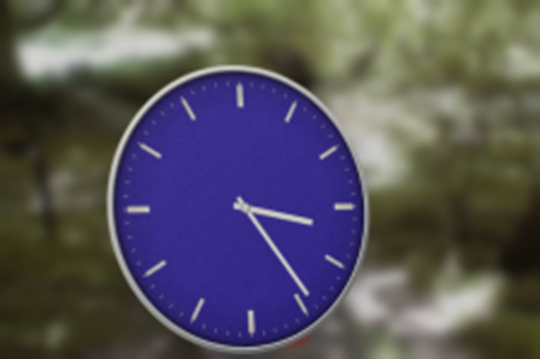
3:24
